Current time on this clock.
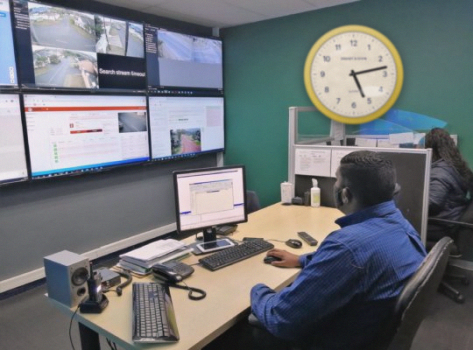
5:13
